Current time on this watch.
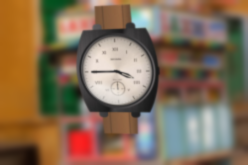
3:45
